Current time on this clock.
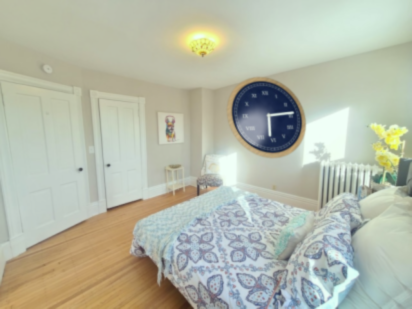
6:14
